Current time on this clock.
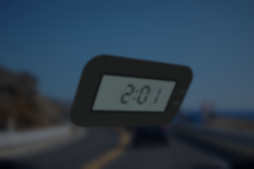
2:01
